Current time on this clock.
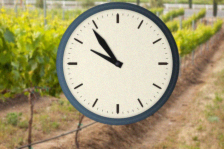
9:54
